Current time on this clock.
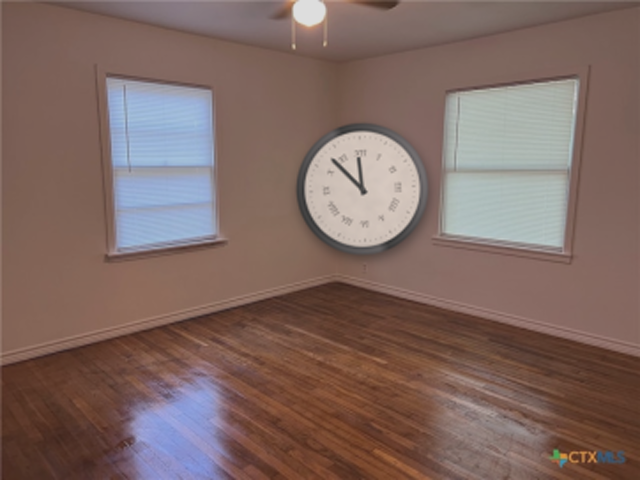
11:53
